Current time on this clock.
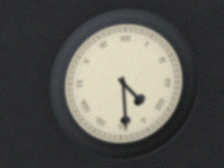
4:29
